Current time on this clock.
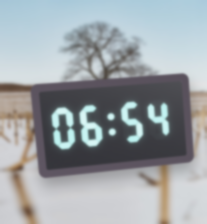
6:54
